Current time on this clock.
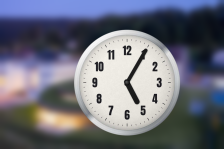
5:05
